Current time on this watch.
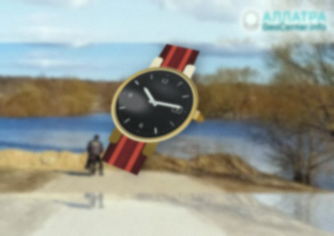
10:14
